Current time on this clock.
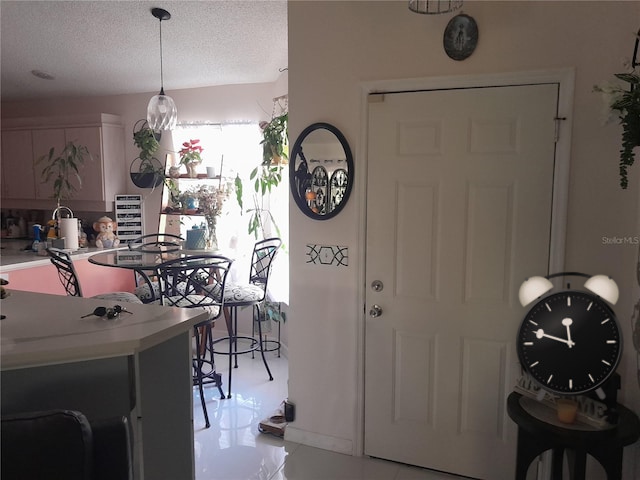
11:48
